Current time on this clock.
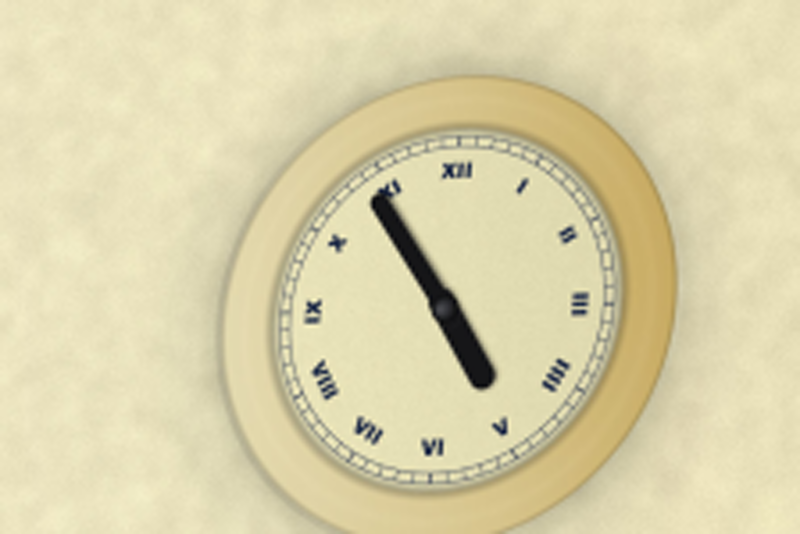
4:54
